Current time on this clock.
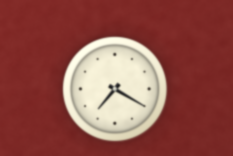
7:20
